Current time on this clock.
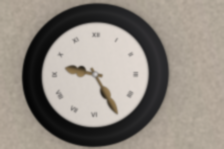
9:25
